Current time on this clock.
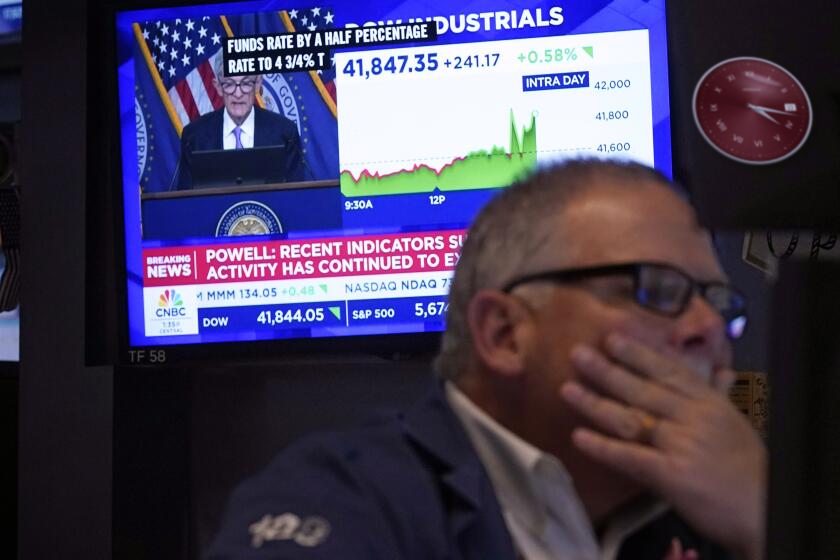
4:17
